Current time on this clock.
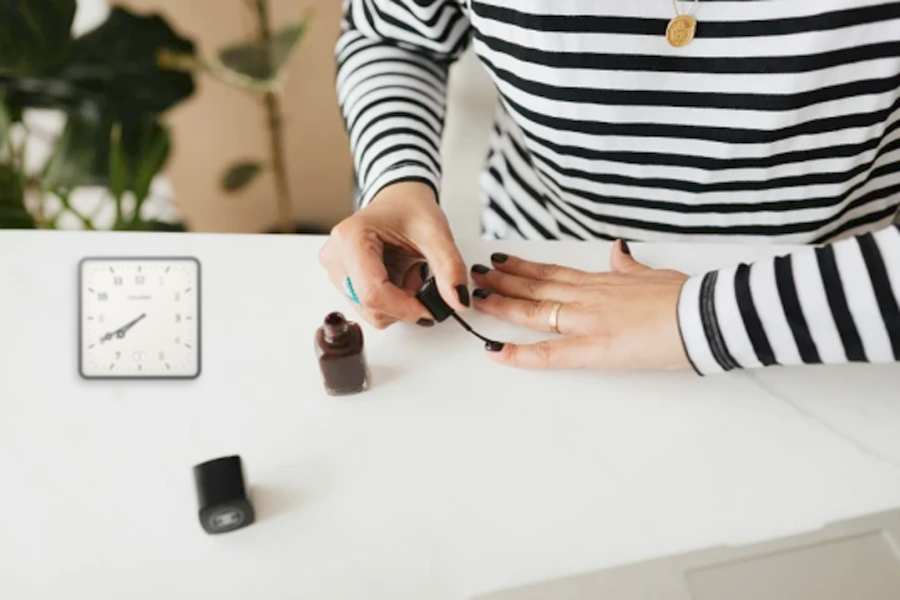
7:40
